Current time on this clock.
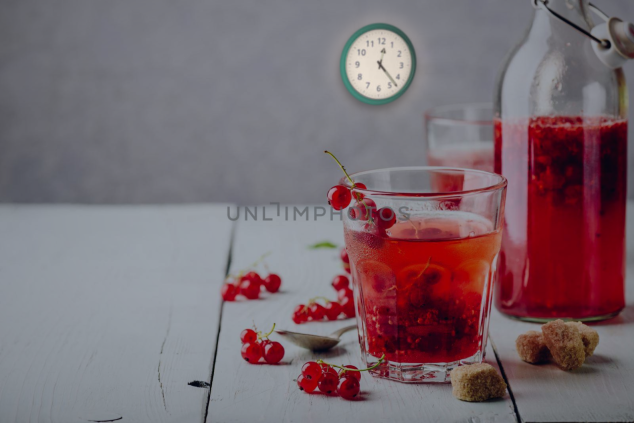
12:23
